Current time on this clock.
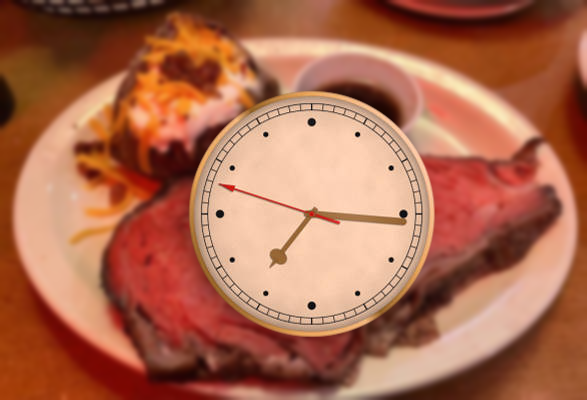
7:15:48
